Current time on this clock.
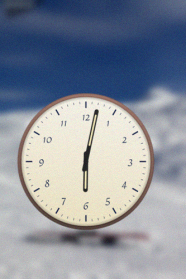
6:02
